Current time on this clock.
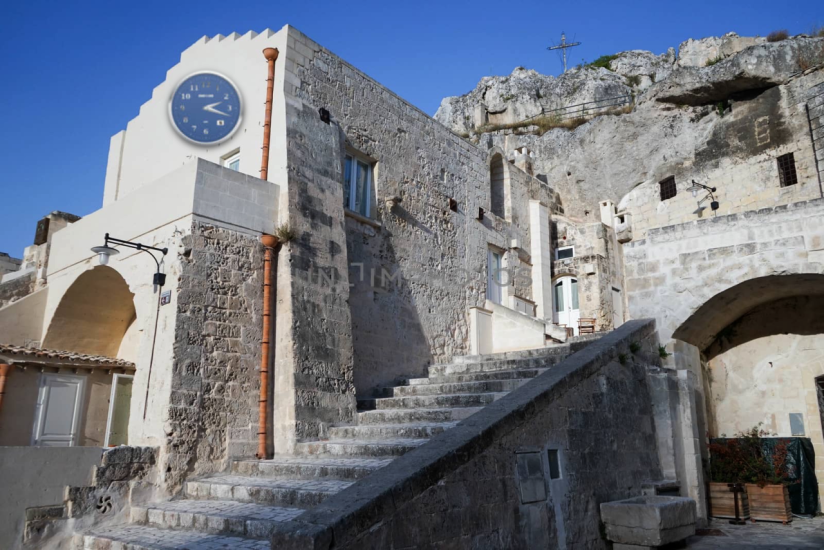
2:18
